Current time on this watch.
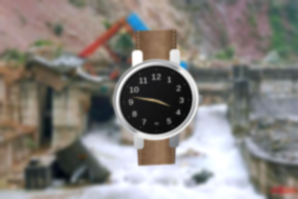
3:47
